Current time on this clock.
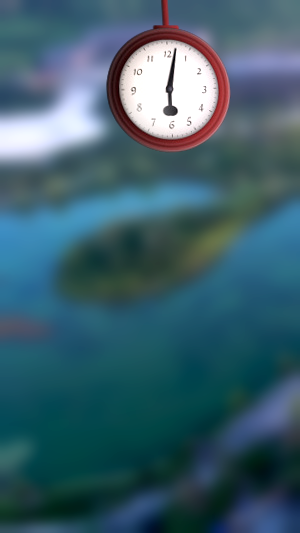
6:02
